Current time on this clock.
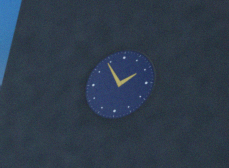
1:54
